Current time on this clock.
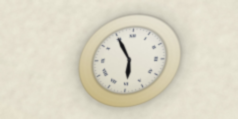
5:55
